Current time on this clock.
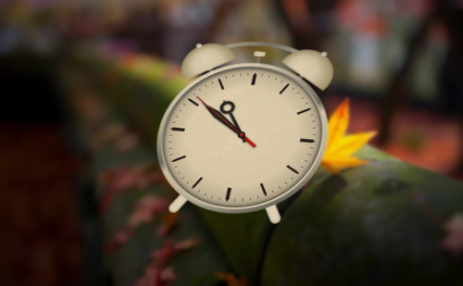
10:50:51
